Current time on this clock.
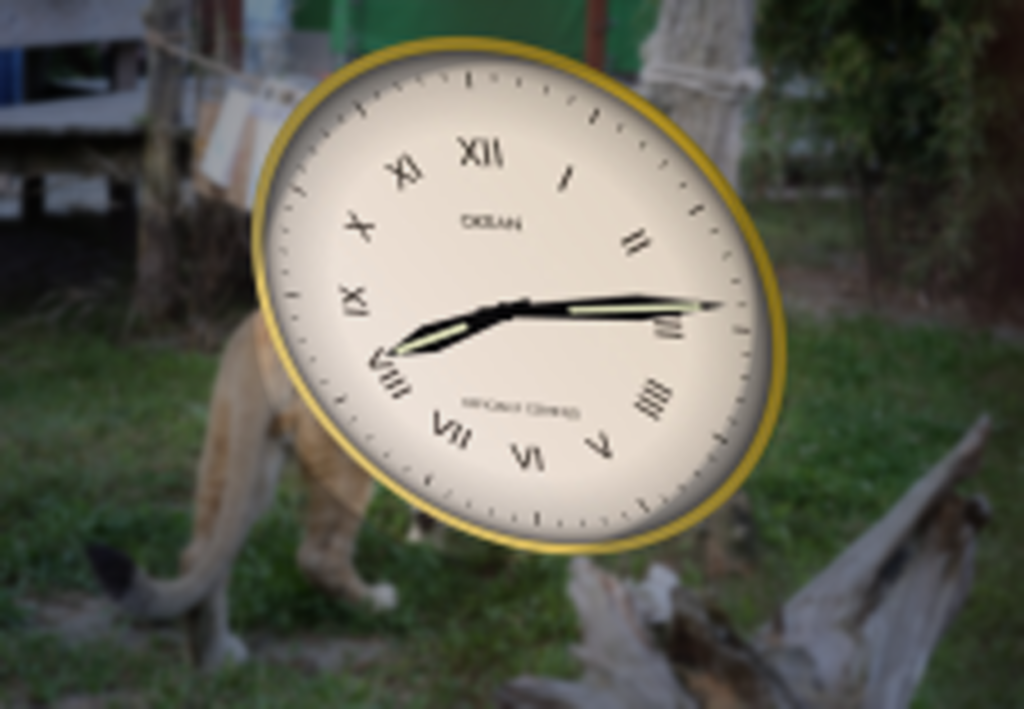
8:14
